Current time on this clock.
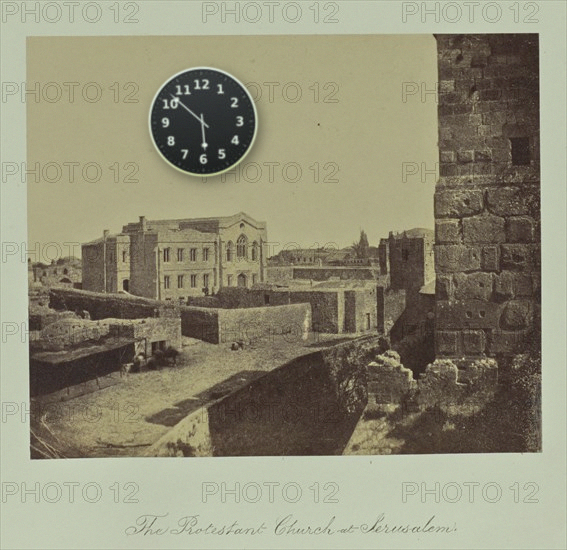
5:52
